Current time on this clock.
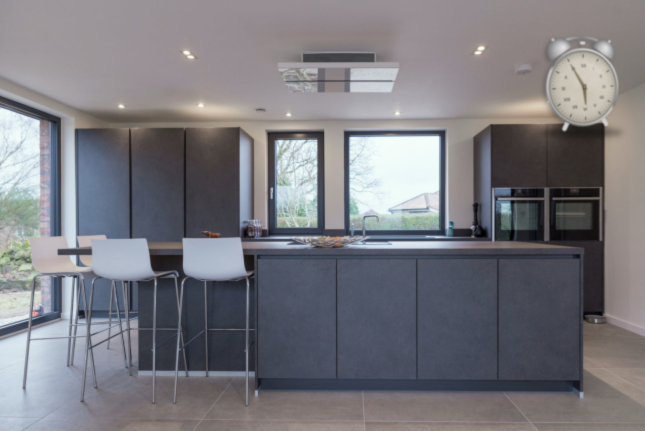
5:55
